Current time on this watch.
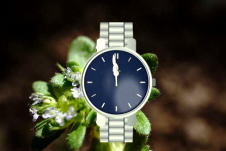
11:59
